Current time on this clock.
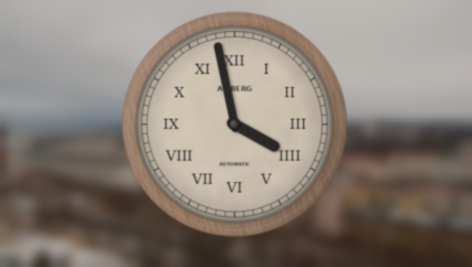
3:58
